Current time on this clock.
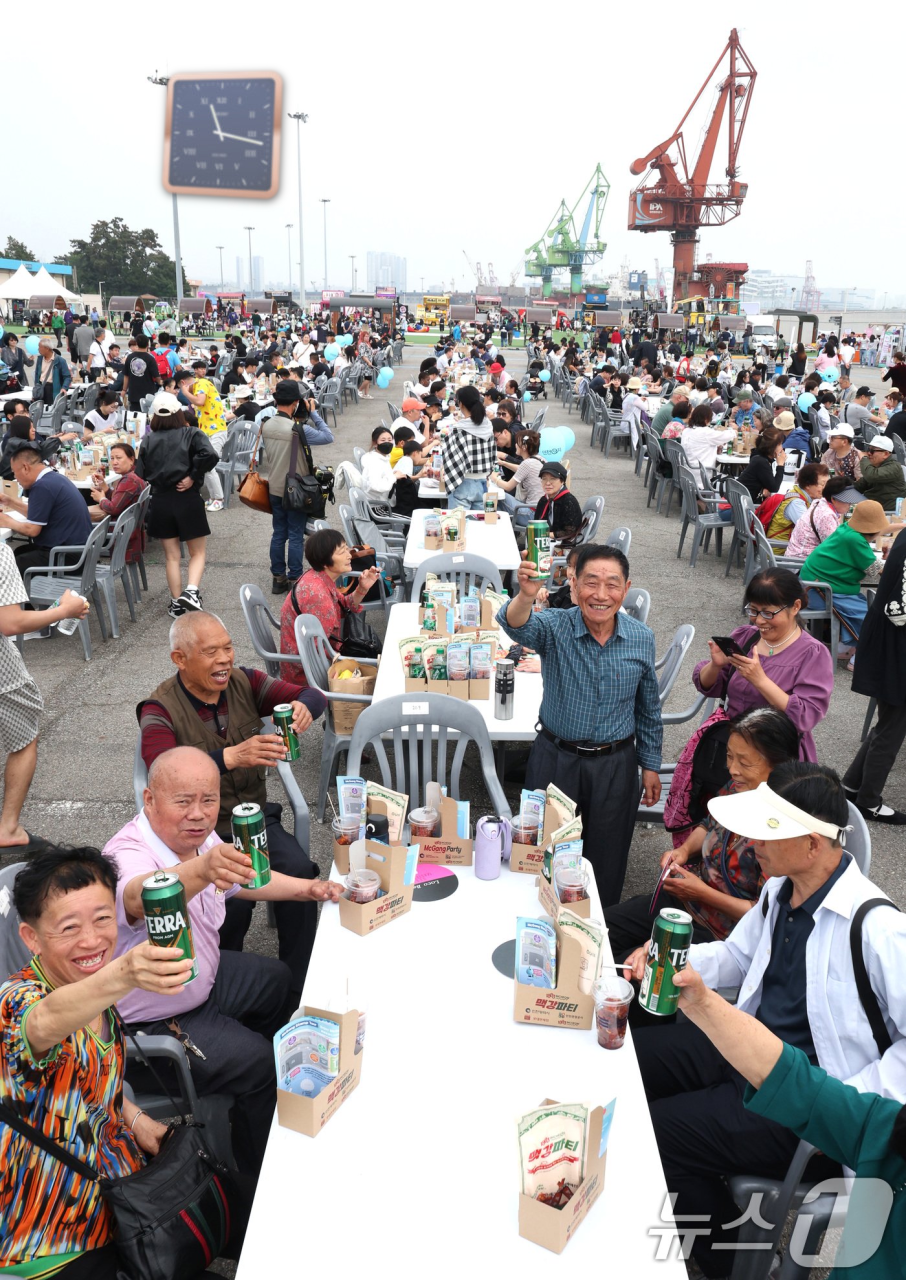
11:17
